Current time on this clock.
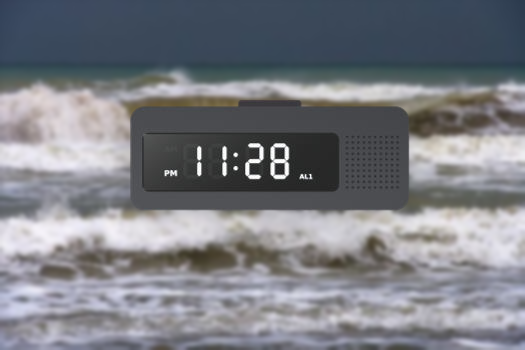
11:28
